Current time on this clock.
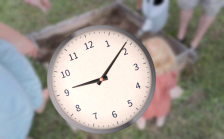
9:09
